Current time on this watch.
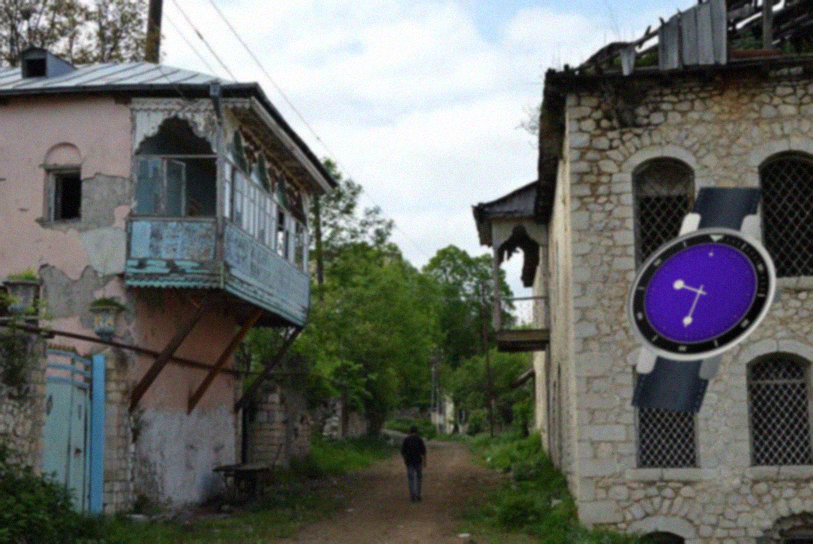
9:31
